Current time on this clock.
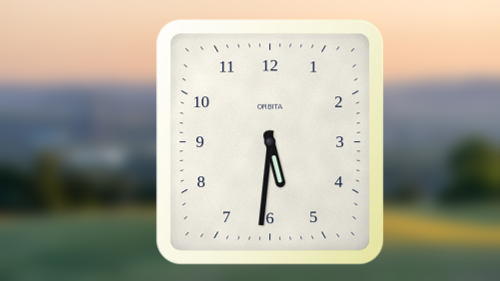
5:31
